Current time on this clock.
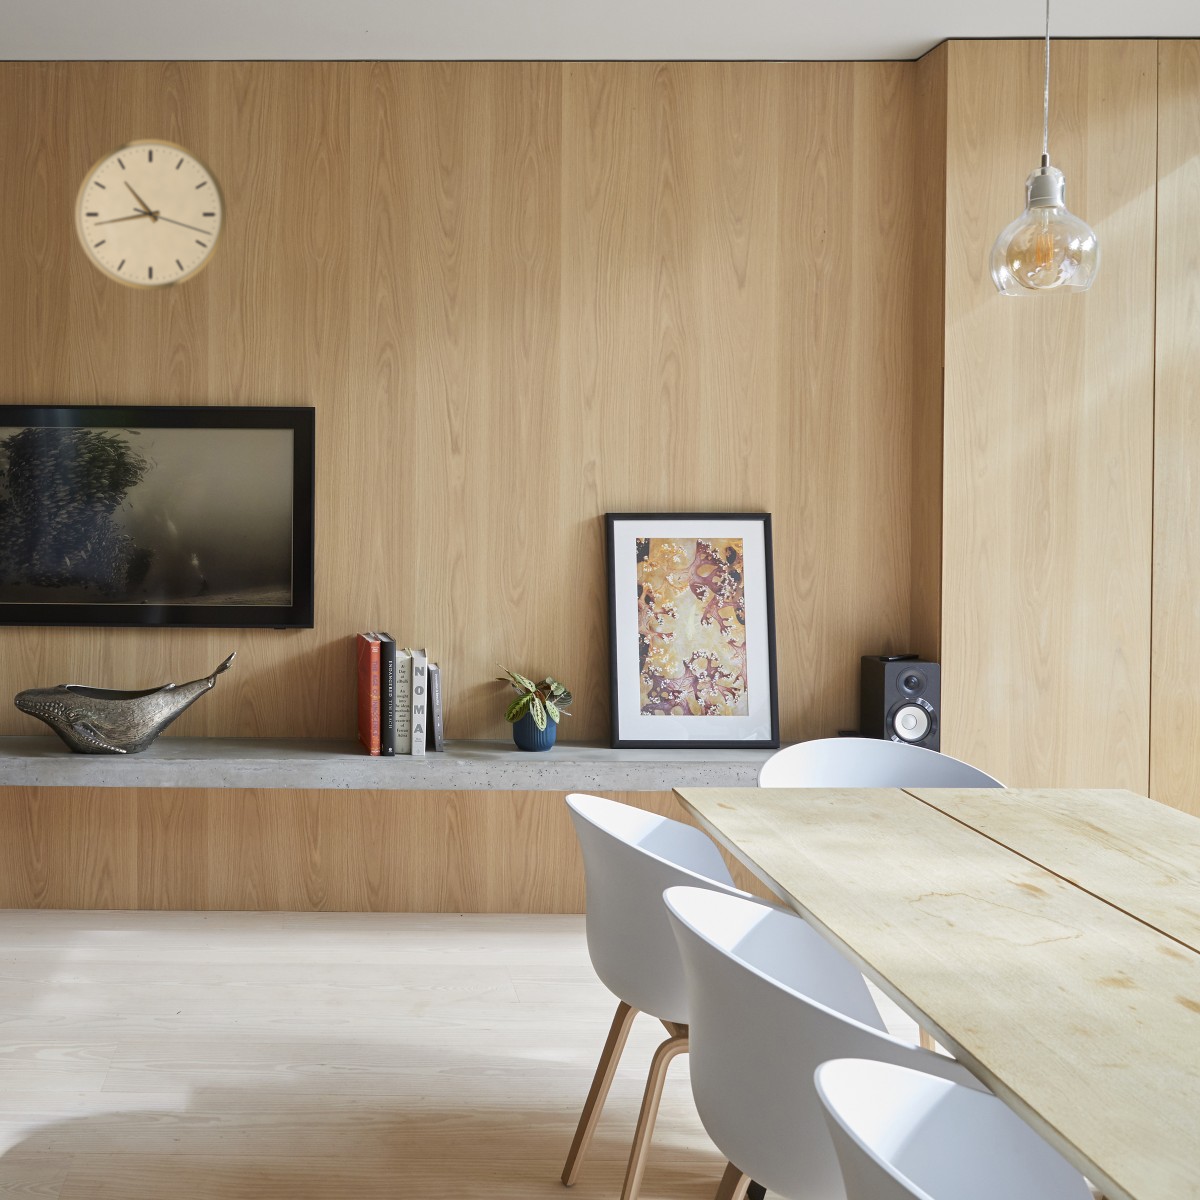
10:43:18
